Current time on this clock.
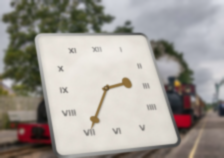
2:35
